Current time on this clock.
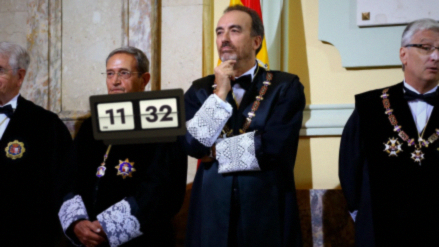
11:32
